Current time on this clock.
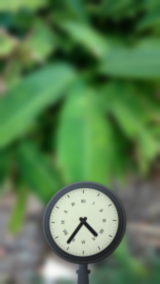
4:36
